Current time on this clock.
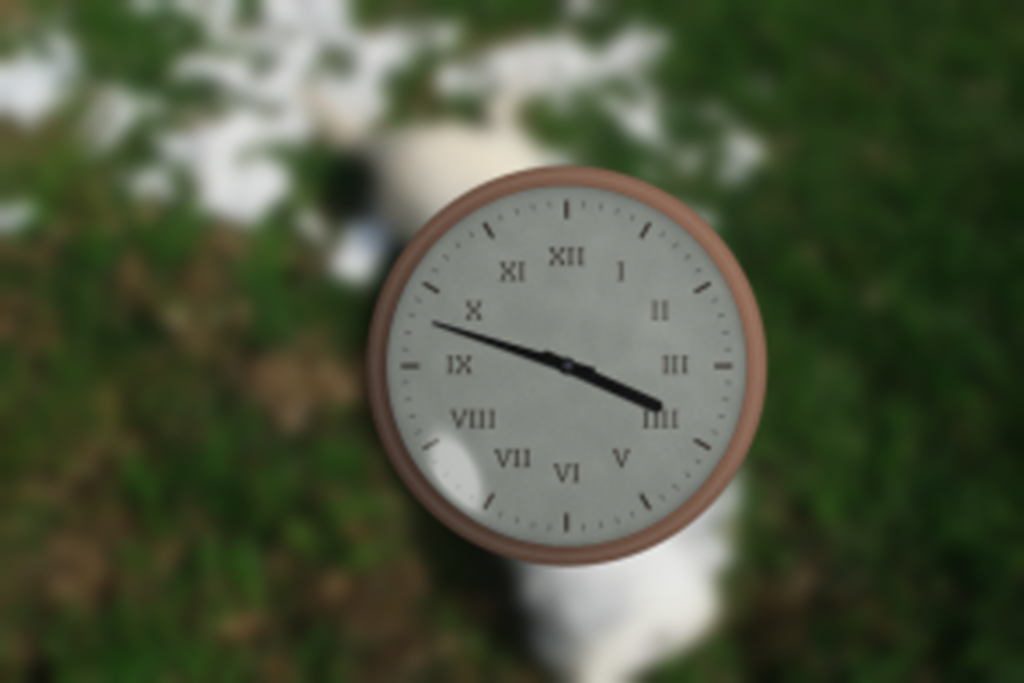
3:48
